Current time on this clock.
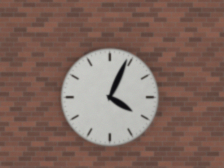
4:04
